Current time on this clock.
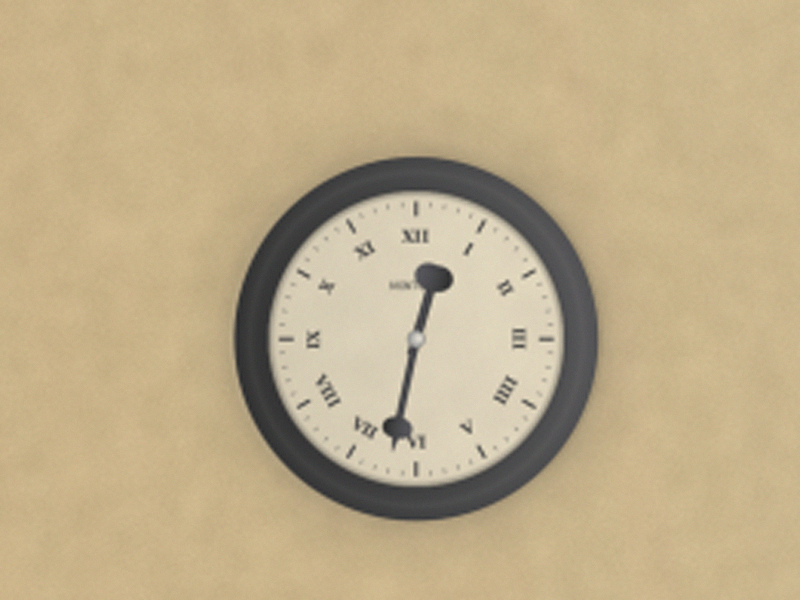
12:32
